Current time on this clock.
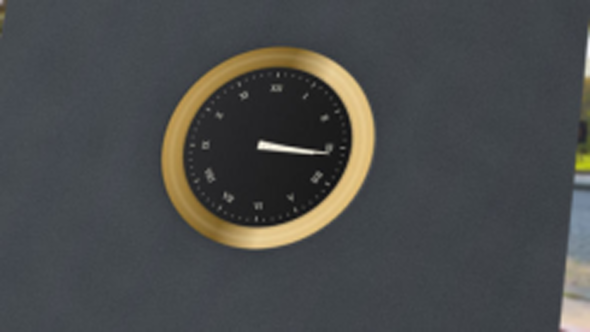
3:16
